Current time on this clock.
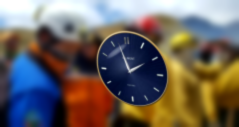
1:57
